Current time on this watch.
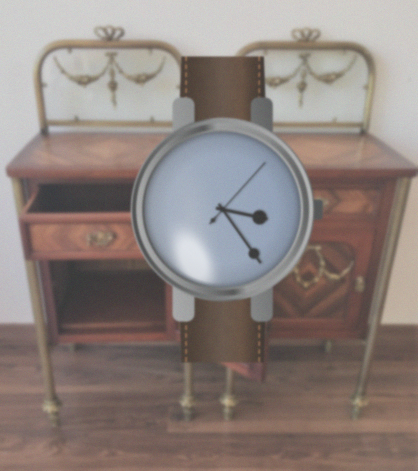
3:24:07
